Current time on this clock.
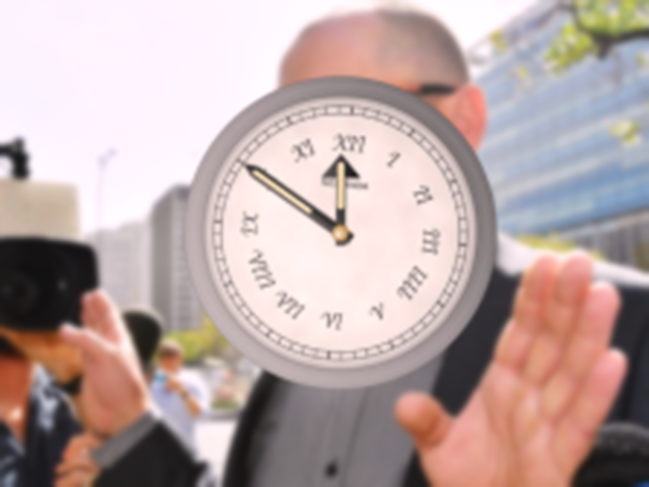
11:50
